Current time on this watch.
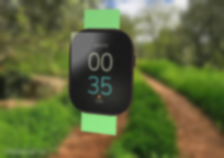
0:35
